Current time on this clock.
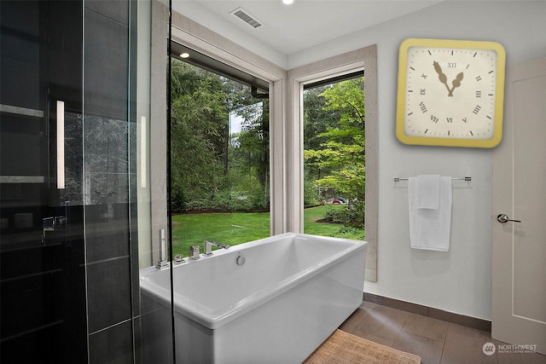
12:55
